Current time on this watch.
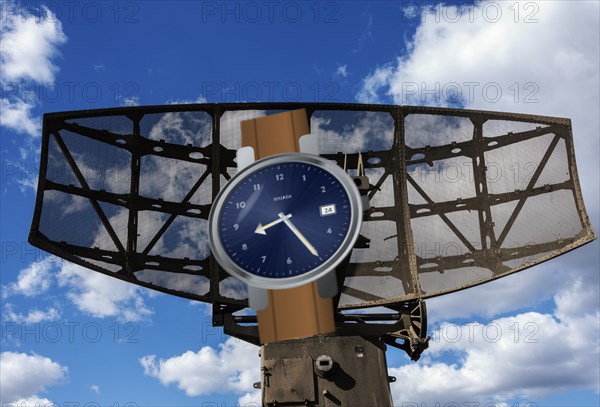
8:25
